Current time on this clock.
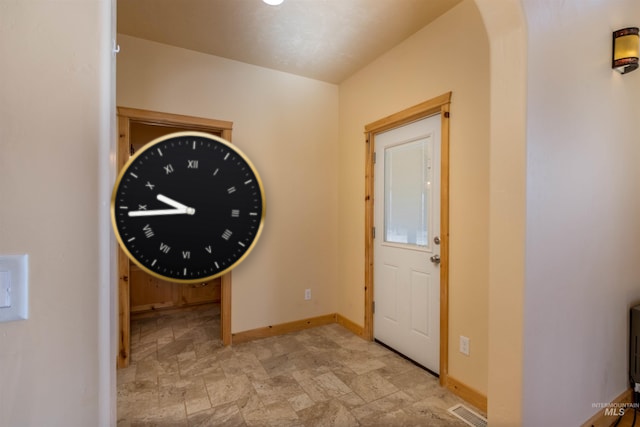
9:44
